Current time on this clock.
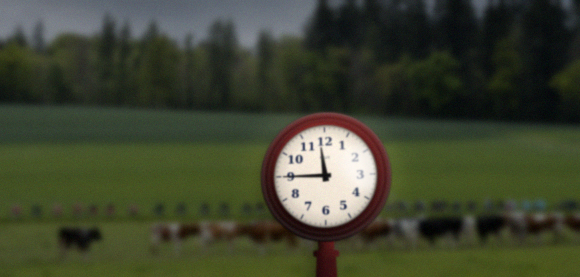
11:45
